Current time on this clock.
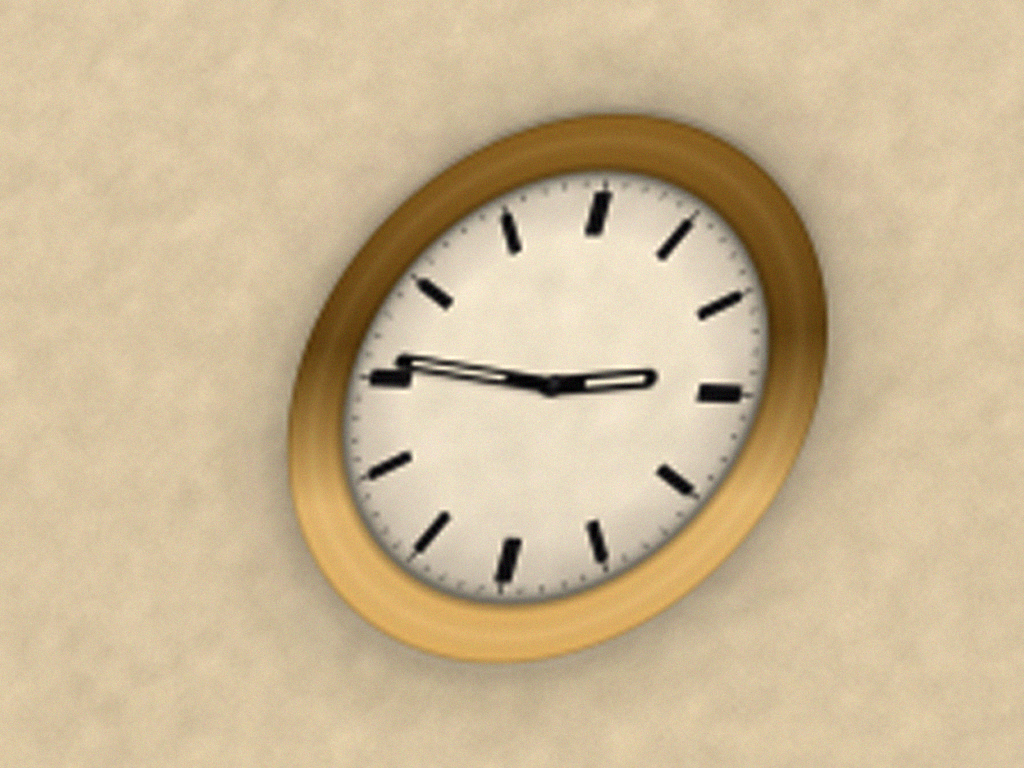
2:46
